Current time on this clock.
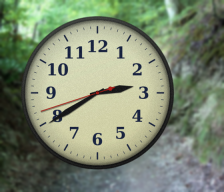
2:39:42
